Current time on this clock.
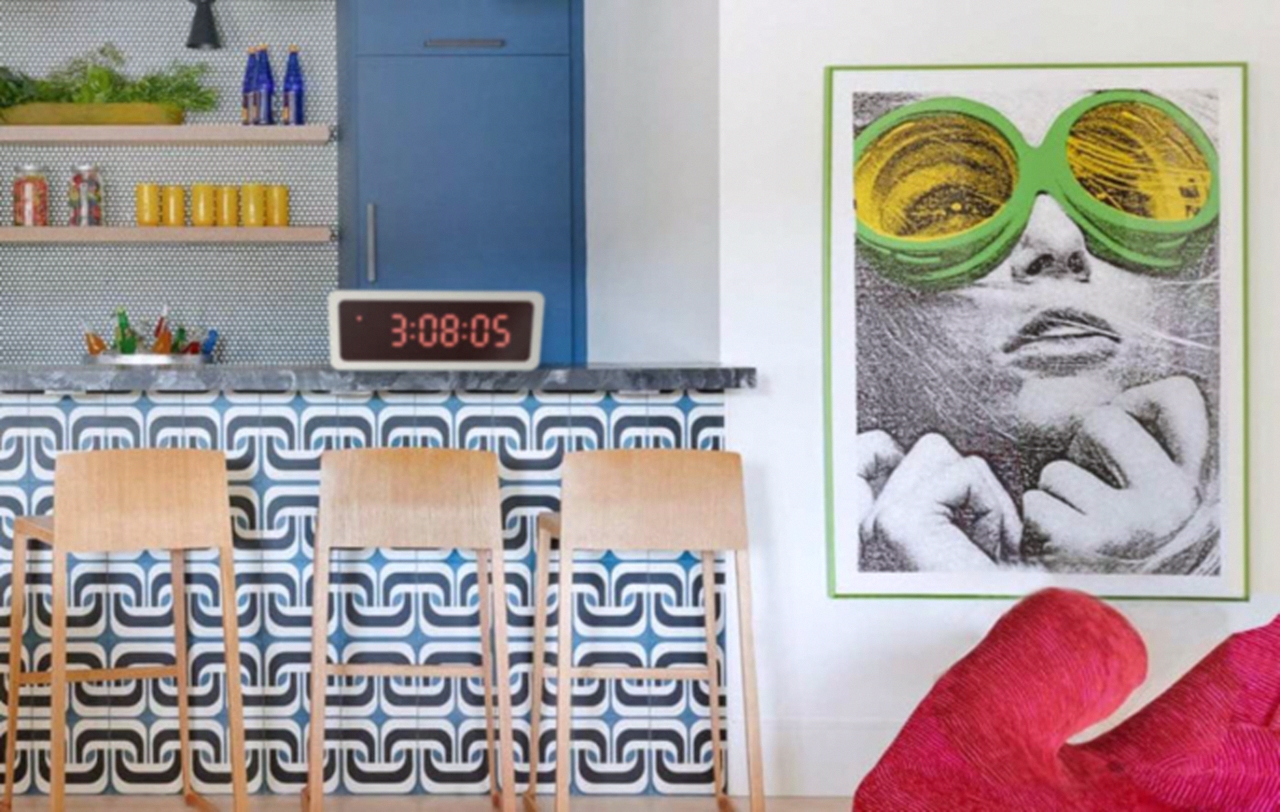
3:08:05
